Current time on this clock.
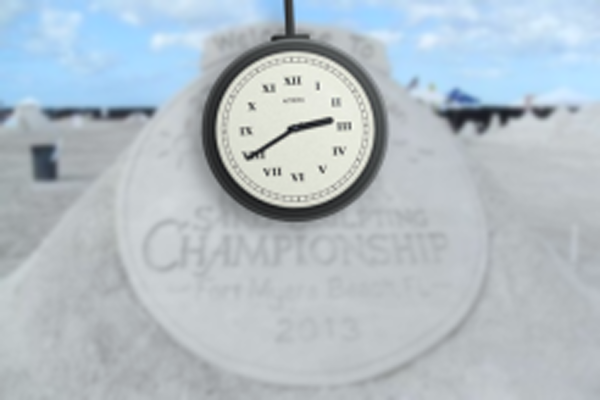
2:40
